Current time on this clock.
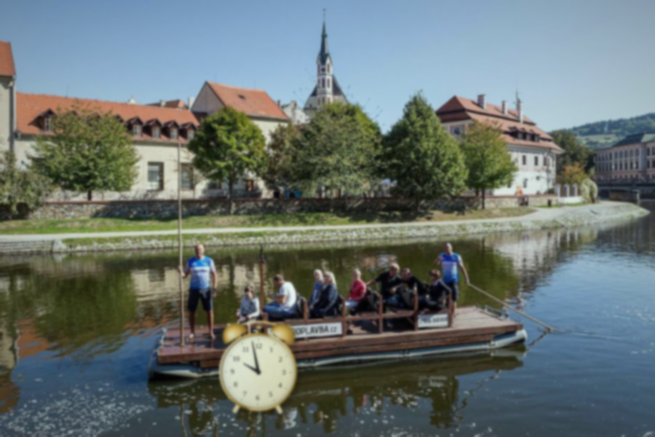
9:58
